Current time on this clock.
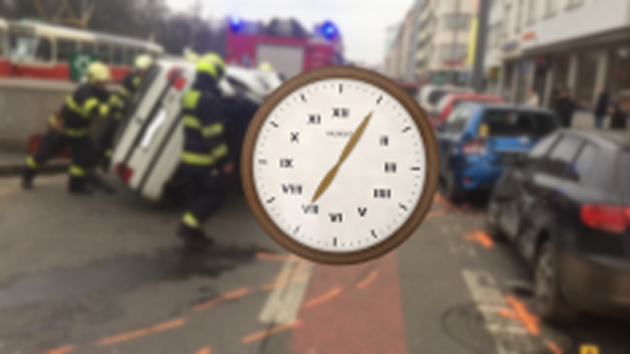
7:05
